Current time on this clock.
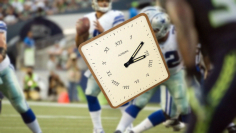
3:10
